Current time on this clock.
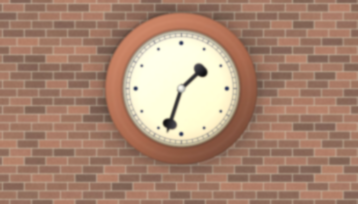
1:33
